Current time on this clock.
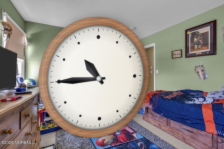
10:45
